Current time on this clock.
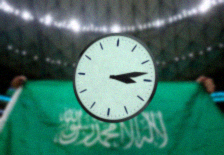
3:13
